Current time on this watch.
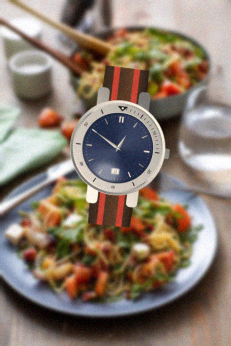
12:50
